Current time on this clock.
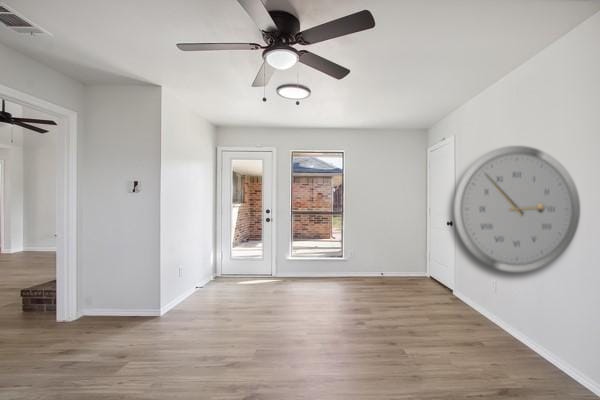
2:53
